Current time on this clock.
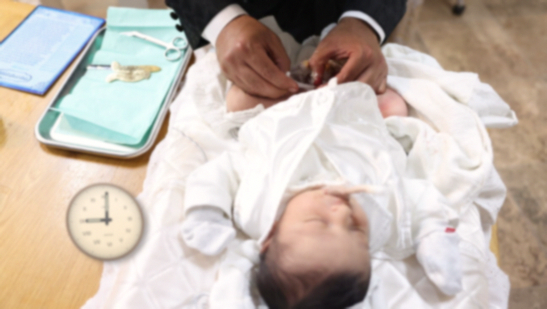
9:01
